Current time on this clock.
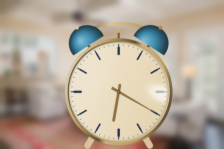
6:20
